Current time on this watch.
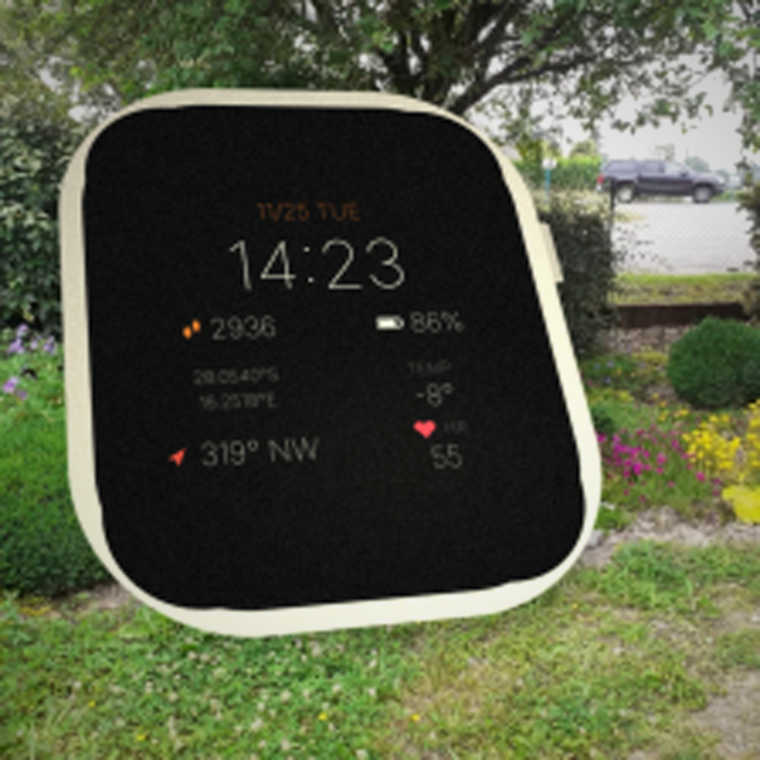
14:23
